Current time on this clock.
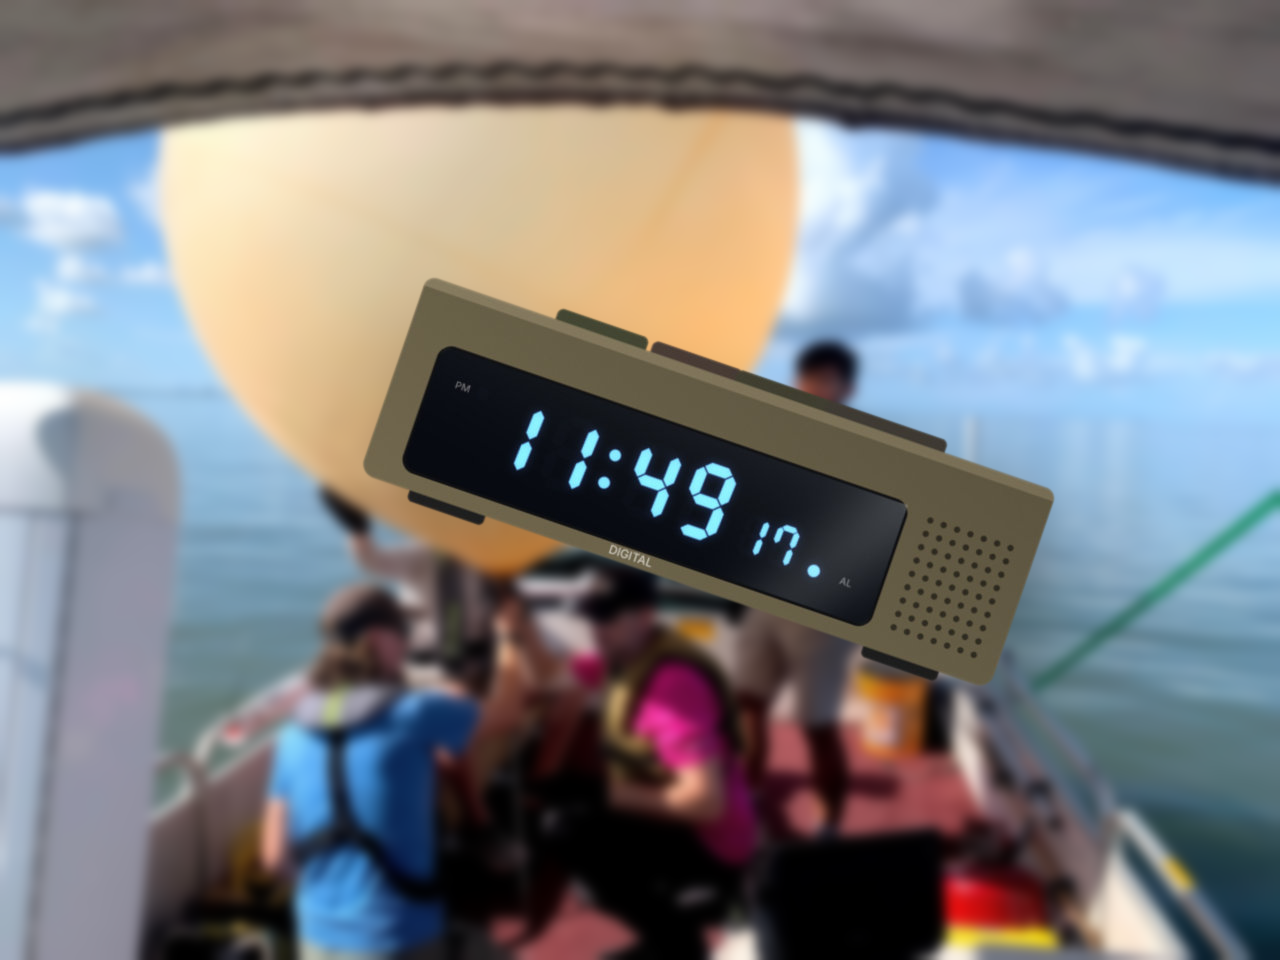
11:49:17
